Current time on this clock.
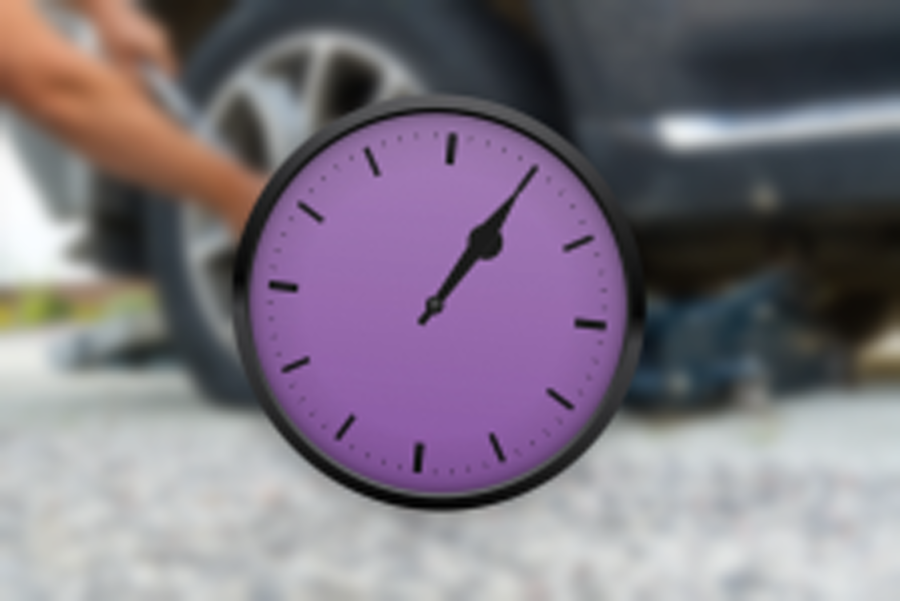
1:05
